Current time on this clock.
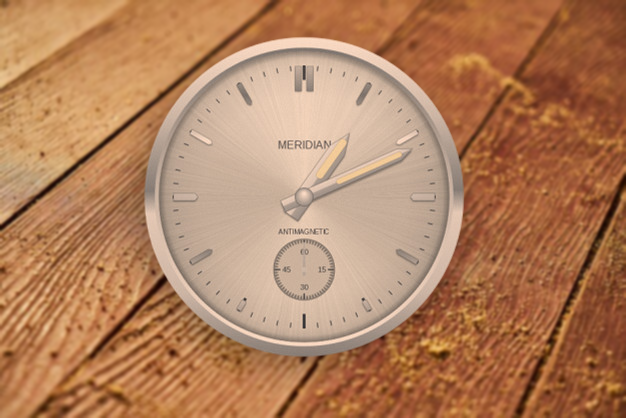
1:11
